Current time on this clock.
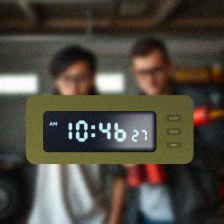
10:46:27
